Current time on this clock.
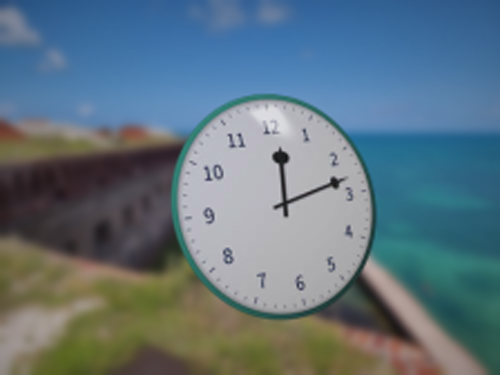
12:13
